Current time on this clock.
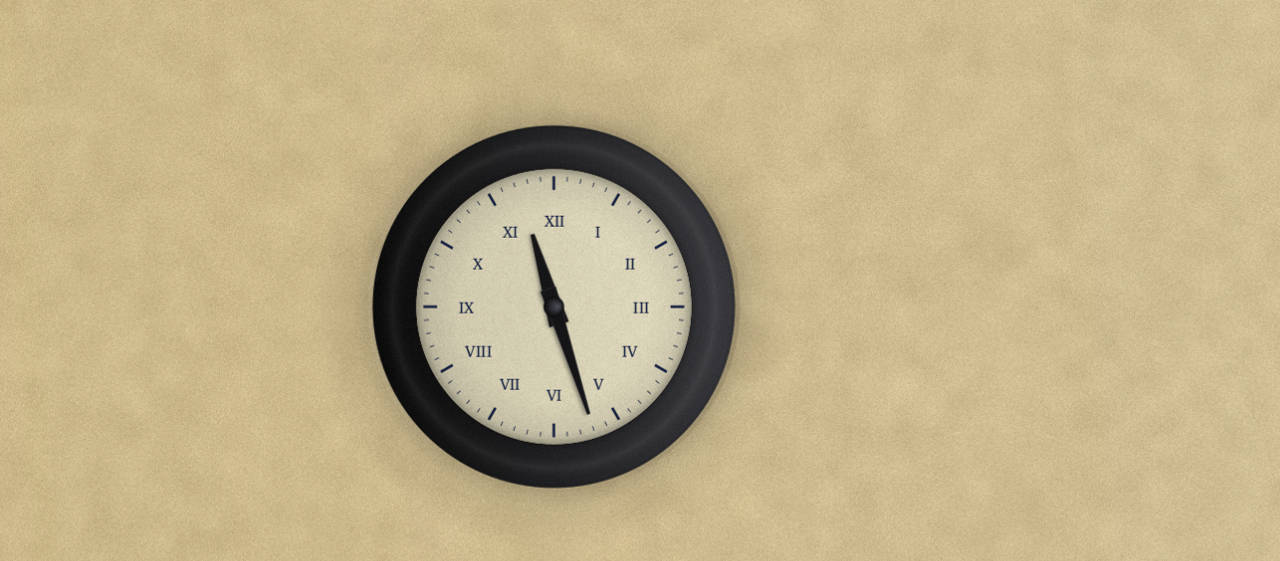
11:27
